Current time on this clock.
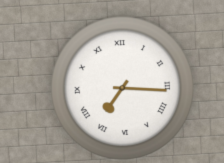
7:16
